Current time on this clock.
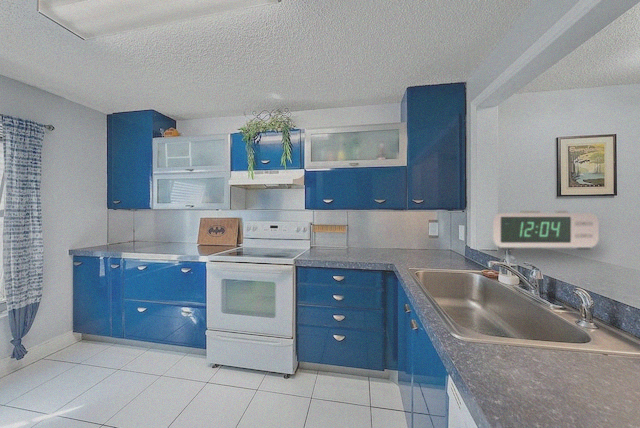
12:04
